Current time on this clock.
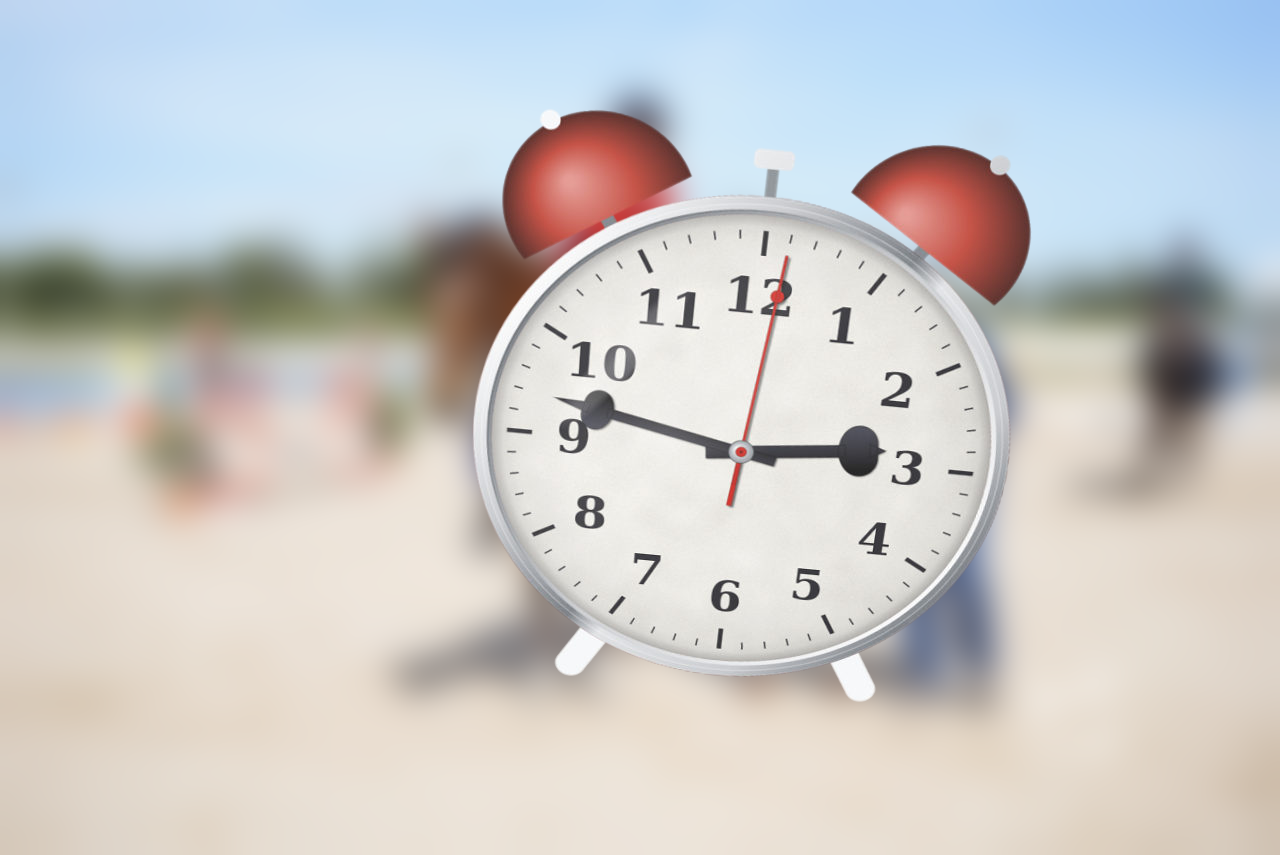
2:47:01
